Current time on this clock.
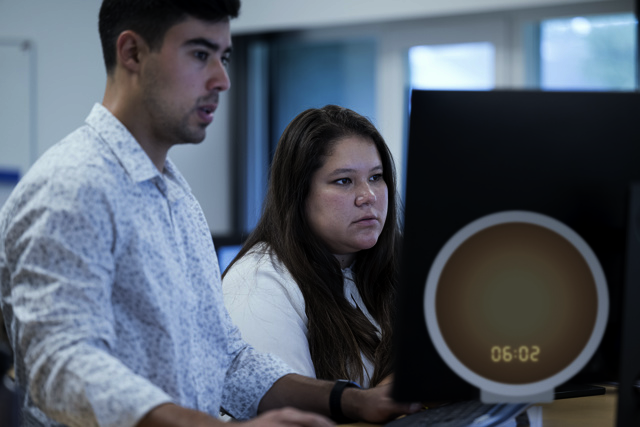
6:02
